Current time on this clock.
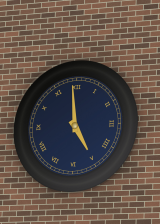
4:59
